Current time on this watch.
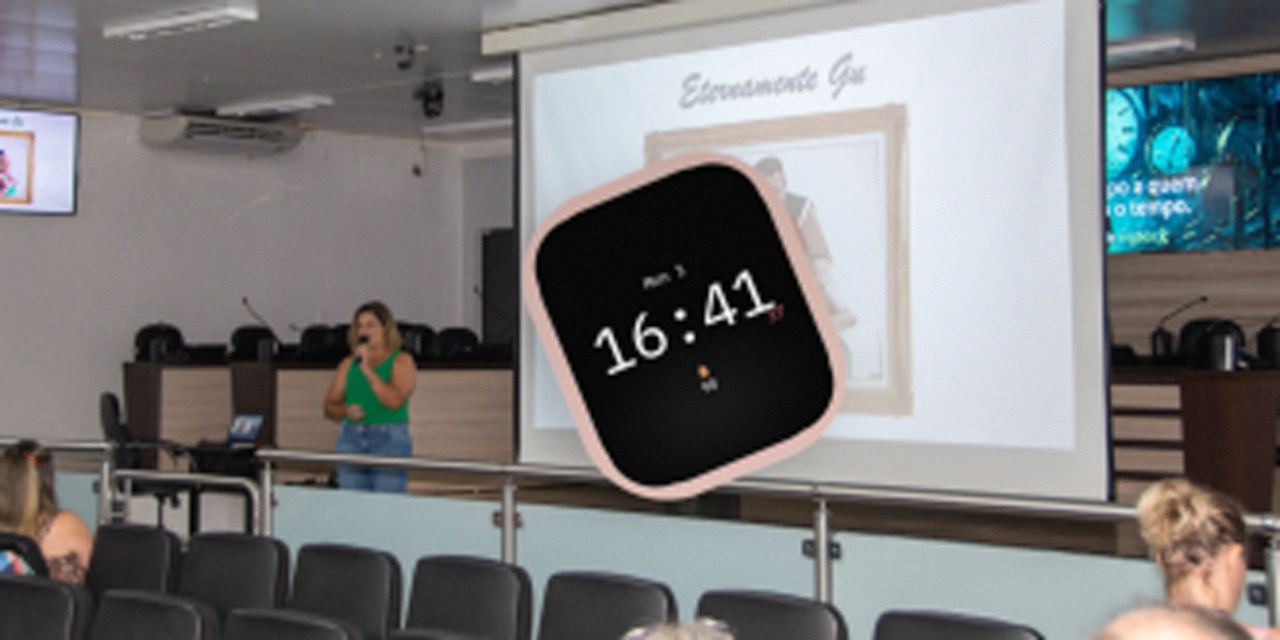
16:41
